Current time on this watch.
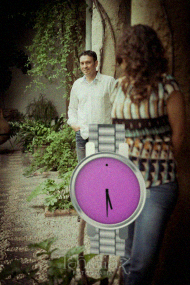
5:30
